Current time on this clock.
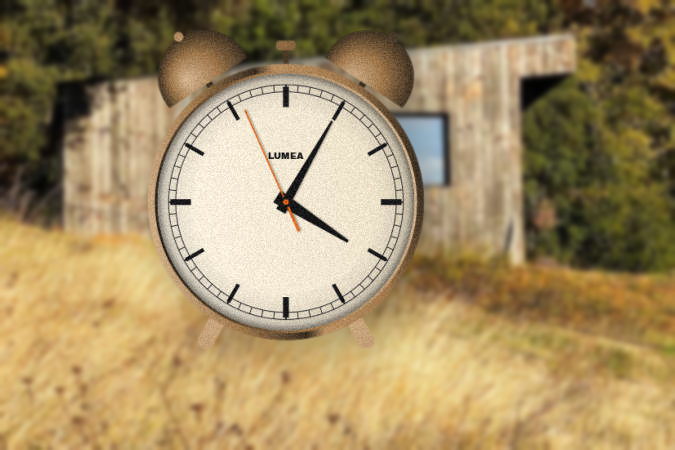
4:04:56
